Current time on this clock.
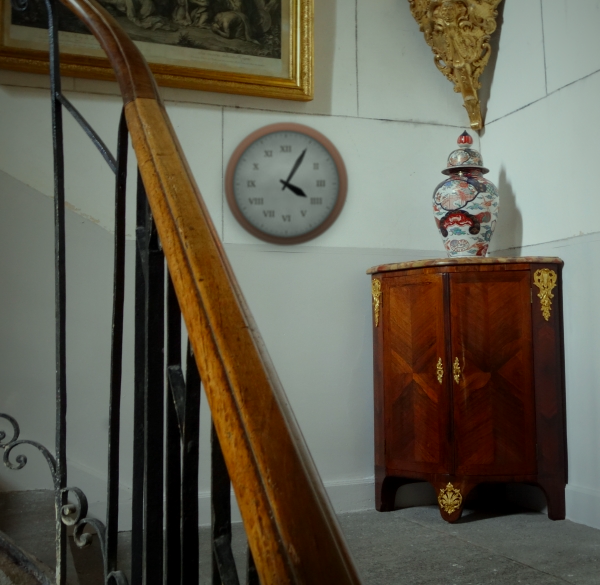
4:05
